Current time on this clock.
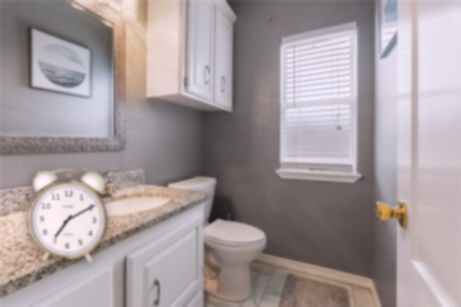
7:10
